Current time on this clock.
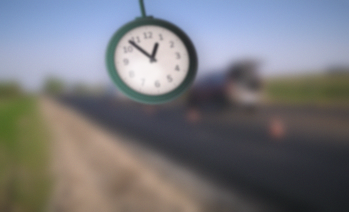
12:53
